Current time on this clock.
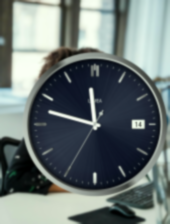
11:47:35
